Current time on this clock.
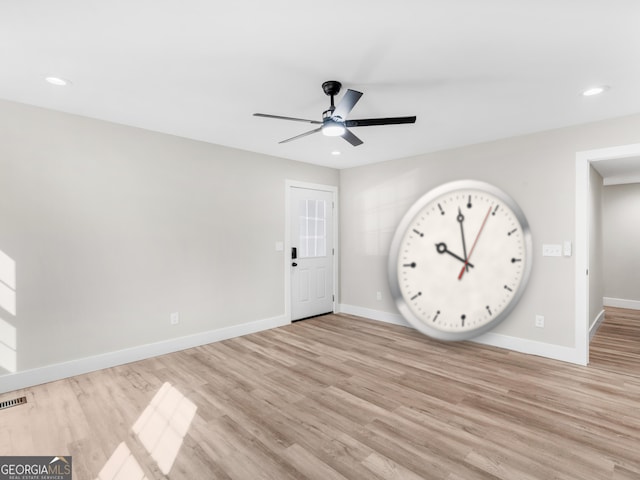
9:58:04
